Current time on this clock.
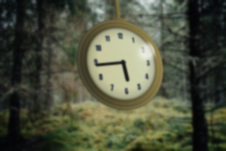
5:44
